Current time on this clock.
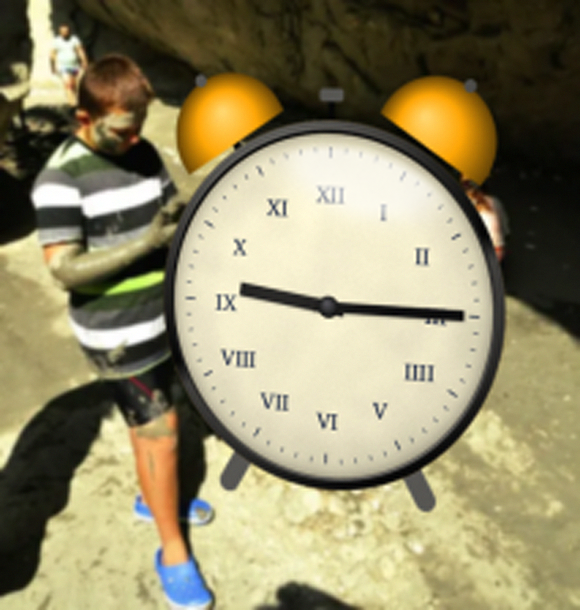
9:15
